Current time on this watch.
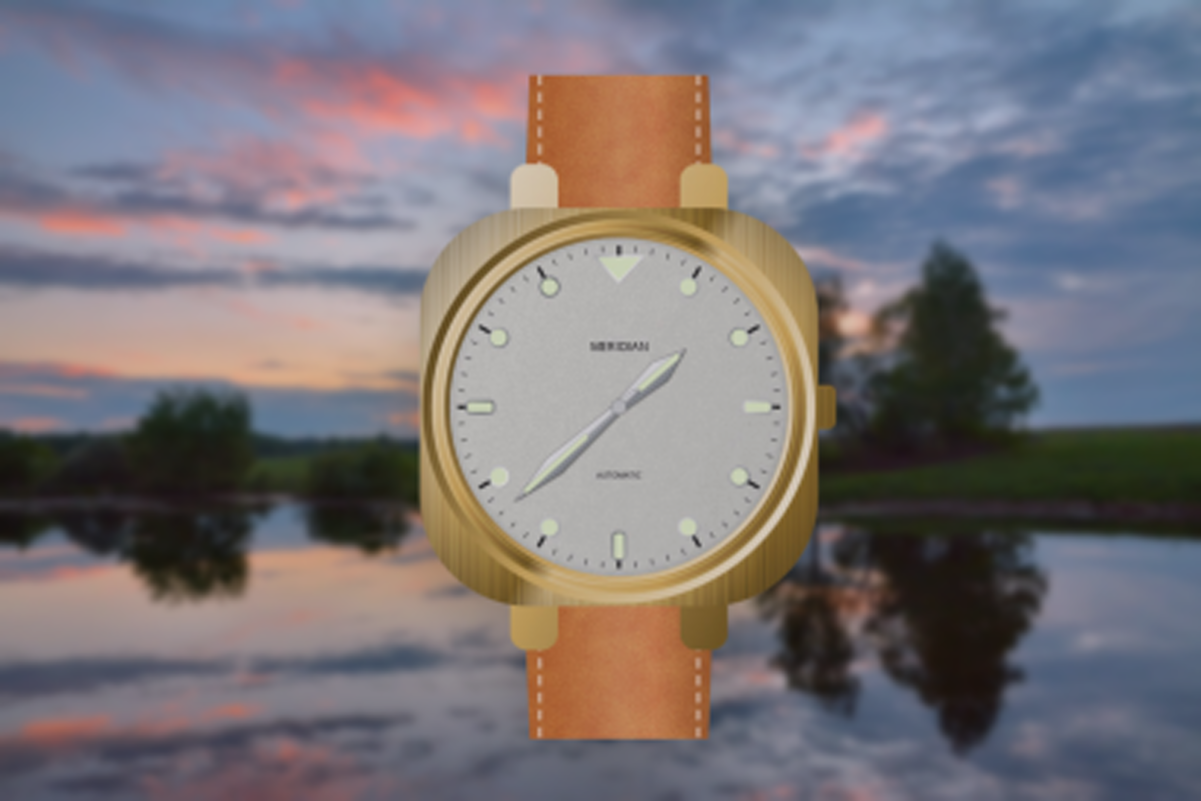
1:38
